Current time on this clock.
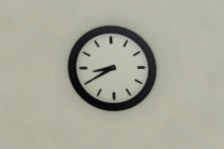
8:40
